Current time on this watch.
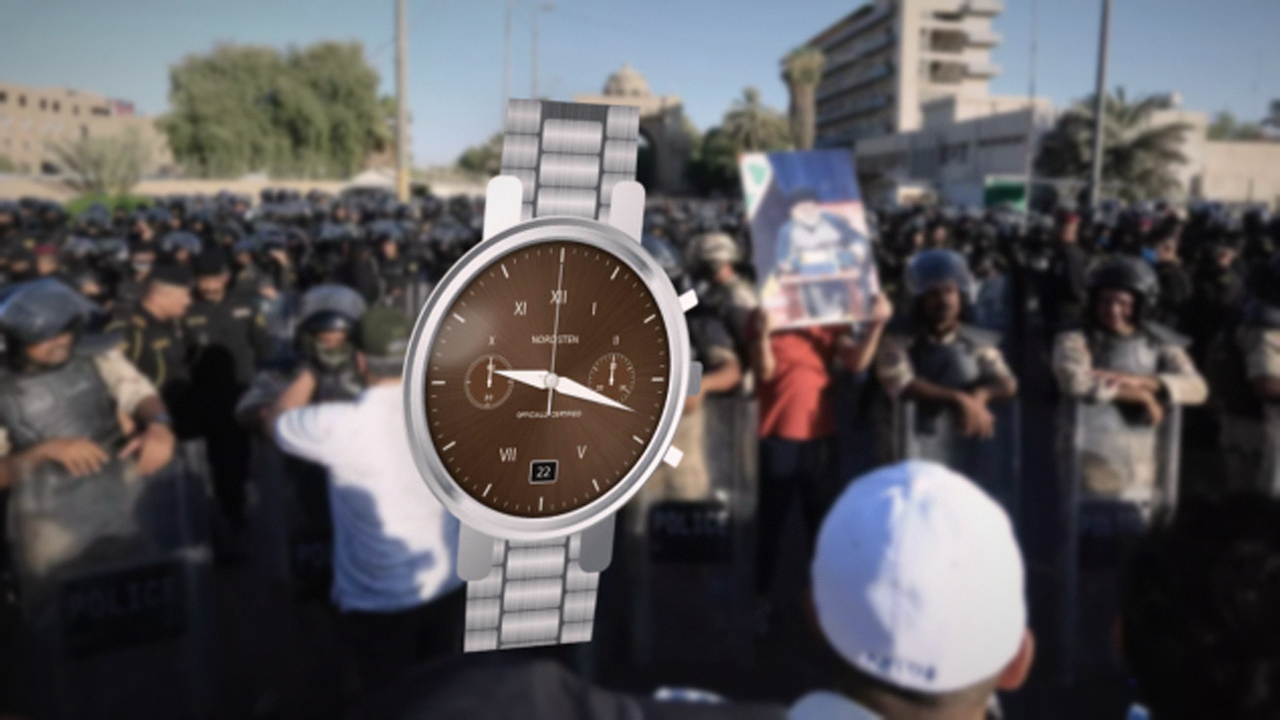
9:18
